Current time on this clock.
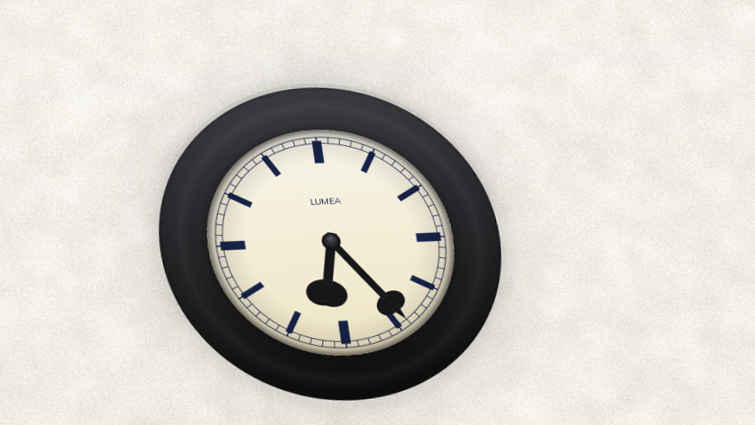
6:24
